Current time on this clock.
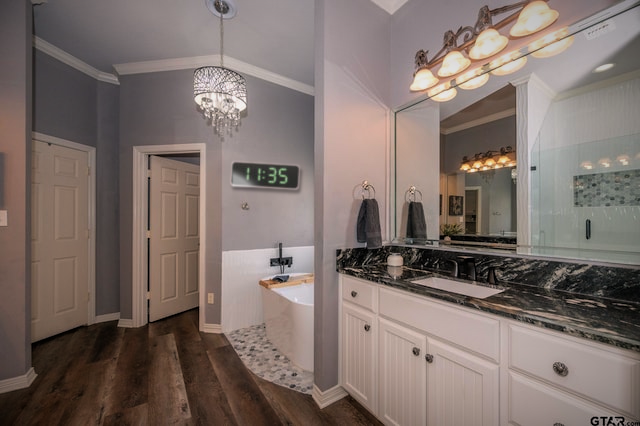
11:35
